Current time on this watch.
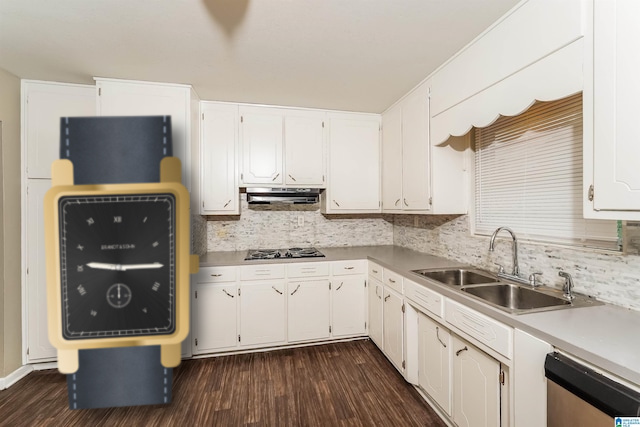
9:15
